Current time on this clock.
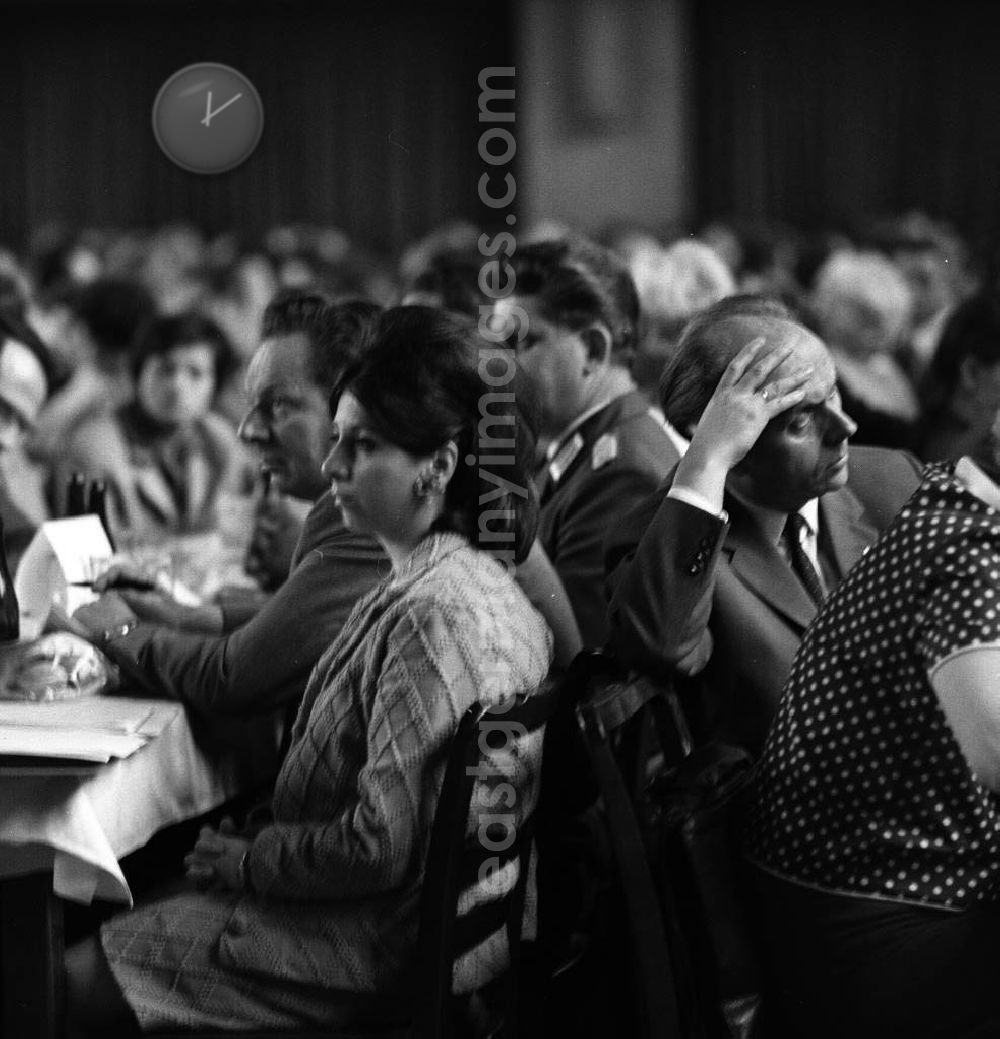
12:09
